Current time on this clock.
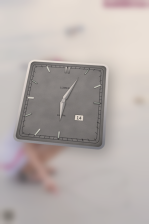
6:04
